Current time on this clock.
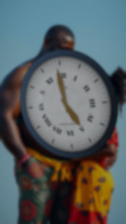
4:59
